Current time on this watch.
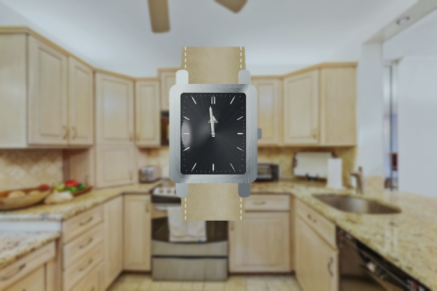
11:59
